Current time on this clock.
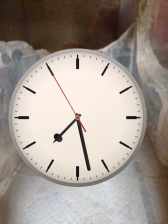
7:27:55
